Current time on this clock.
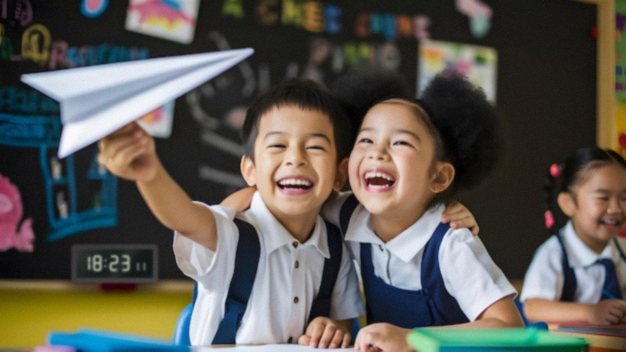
18:23
